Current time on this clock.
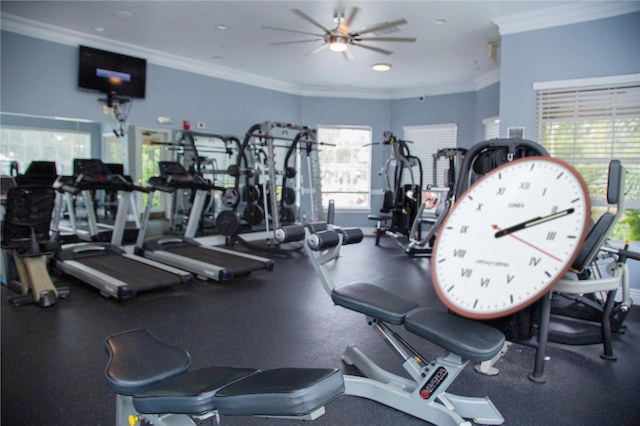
2:11:18
